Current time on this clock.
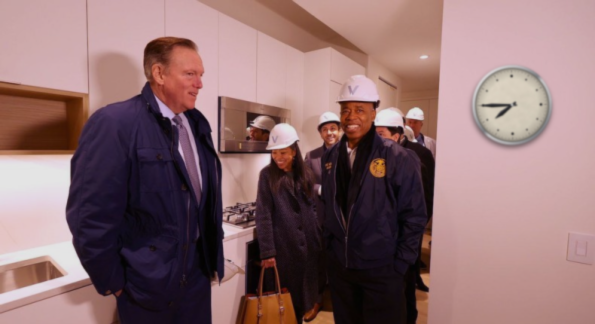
7:45
